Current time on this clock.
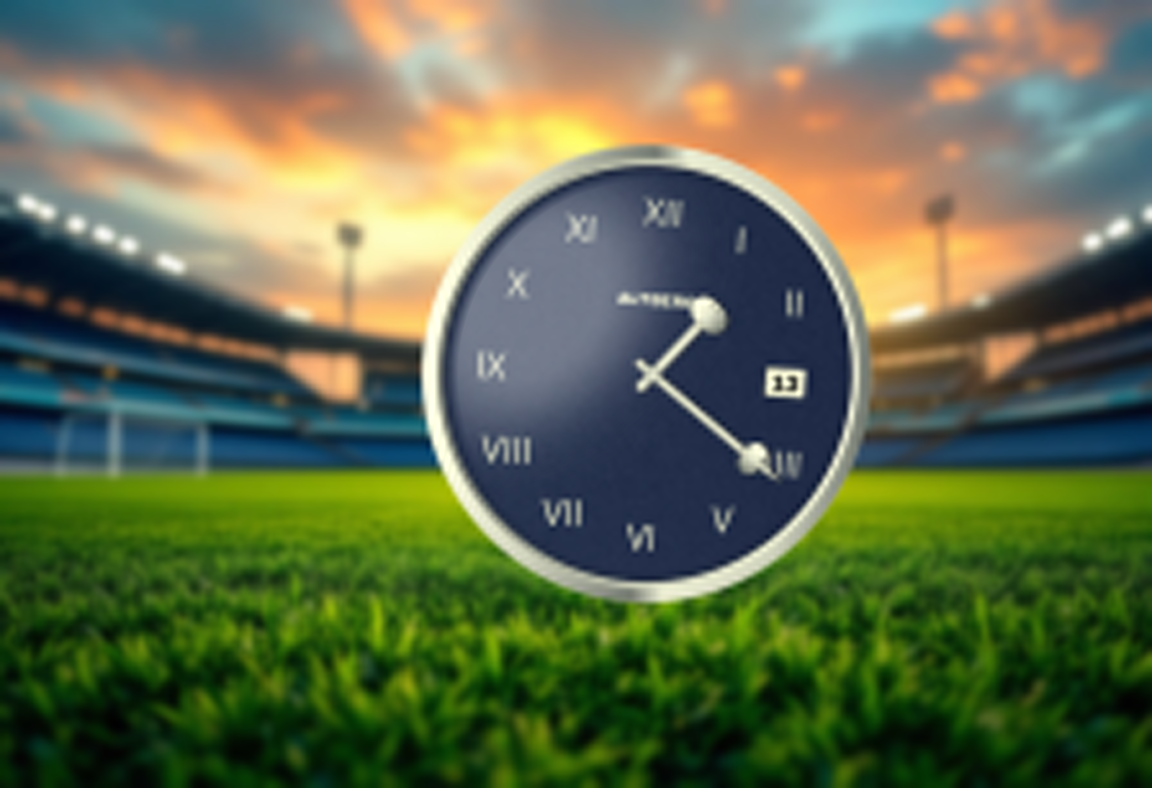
1:21
